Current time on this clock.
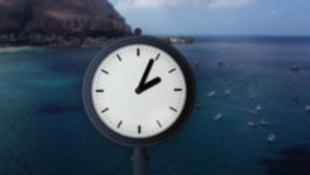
2:04
